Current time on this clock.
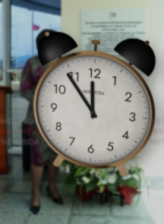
11:54
